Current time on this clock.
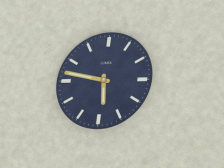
5:47
